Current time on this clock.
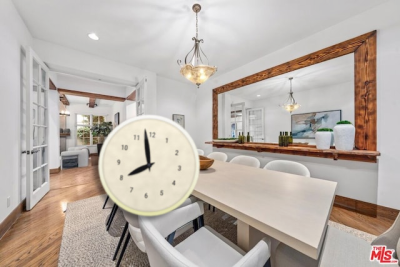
7:58
